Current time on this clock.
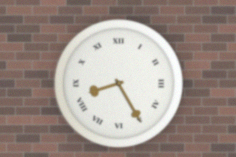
8:25
